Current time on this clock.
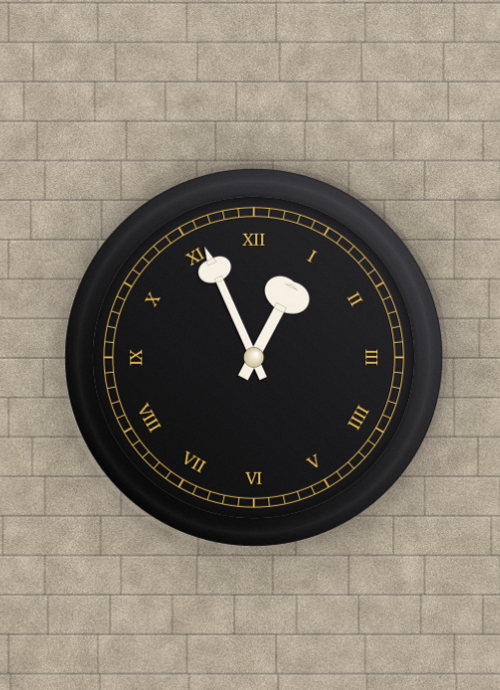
12:56
